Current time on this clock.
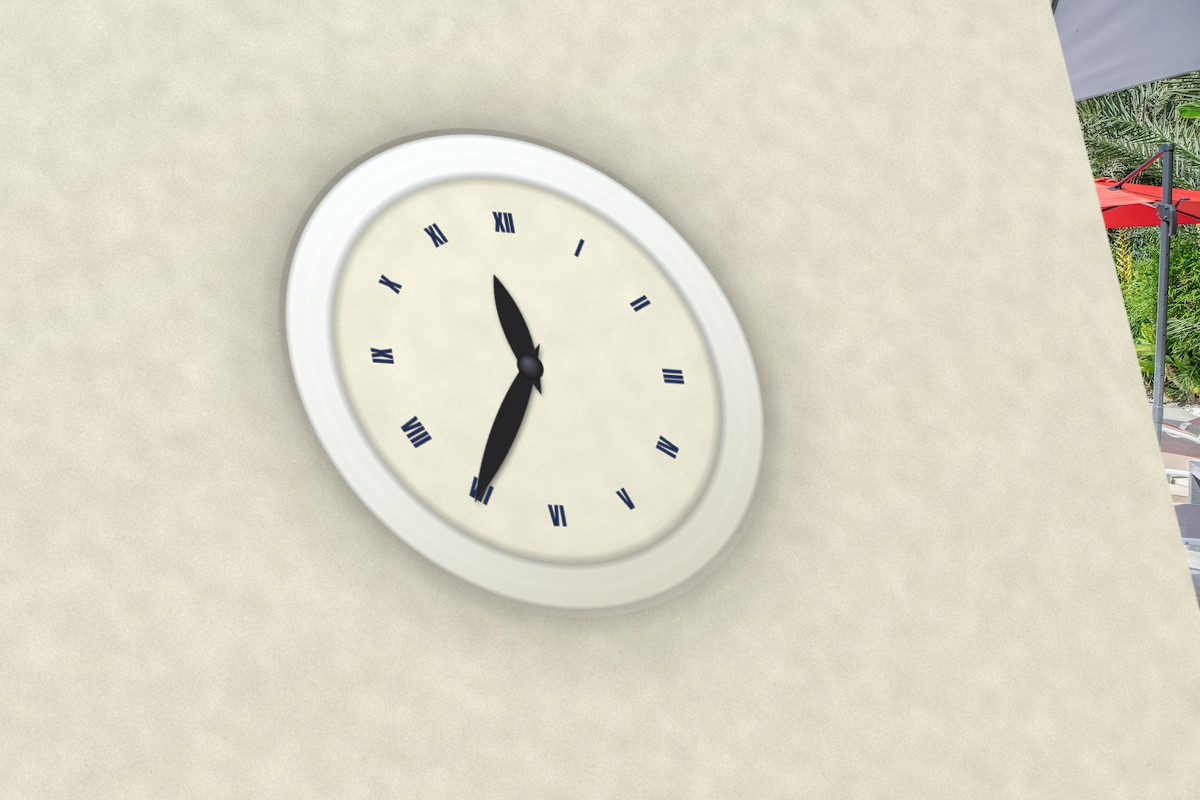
11:35
